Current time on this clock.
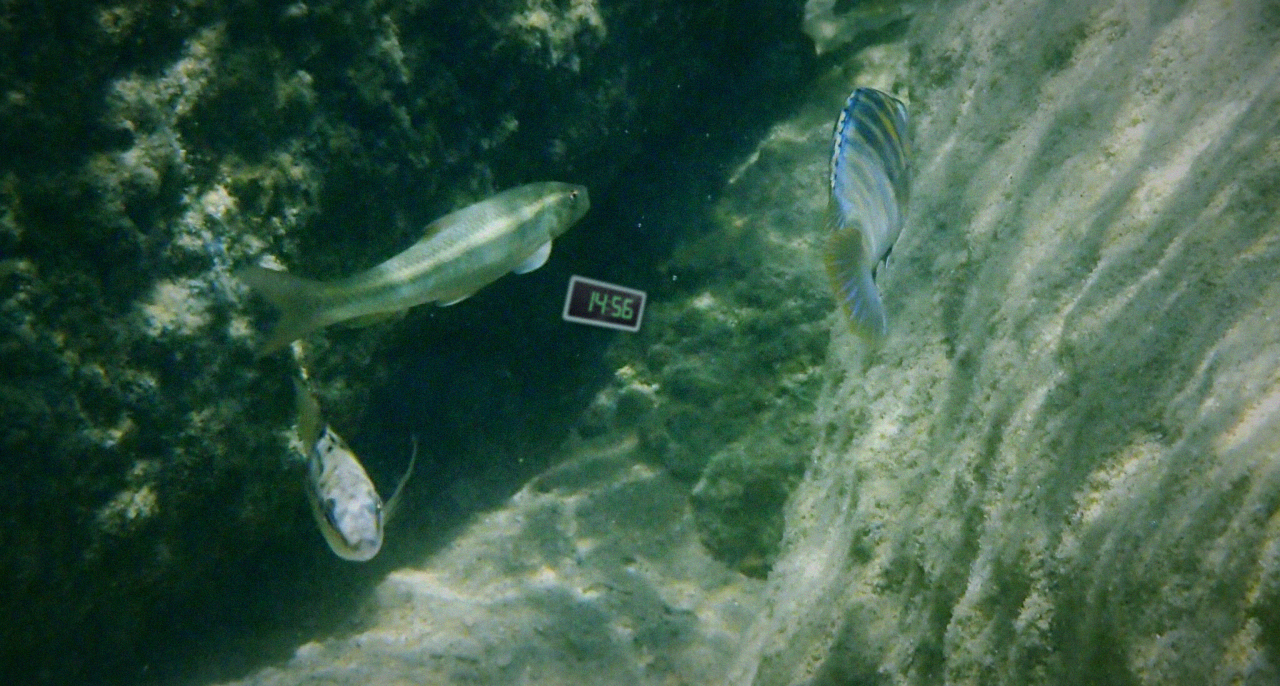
14:56
